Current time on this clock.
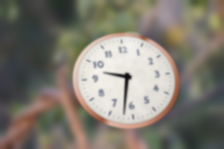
9:32
